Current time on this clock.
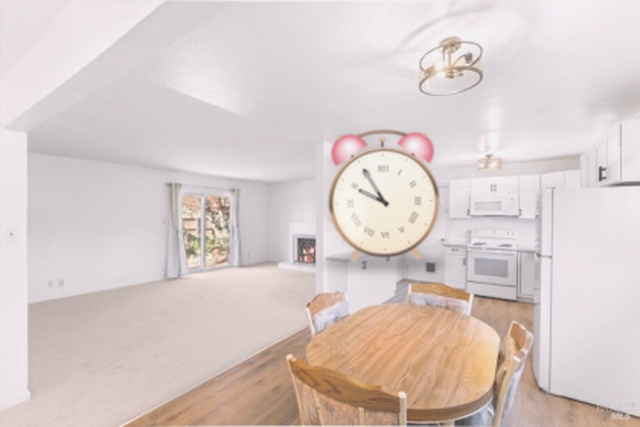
9:55
